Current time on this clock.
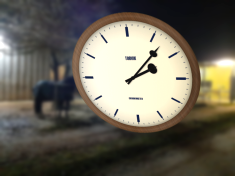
2:07
